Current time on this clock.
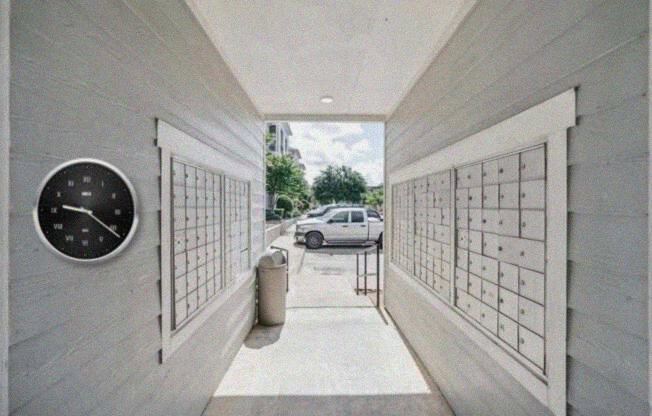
9:21
